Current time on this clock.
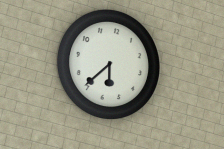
5:36
